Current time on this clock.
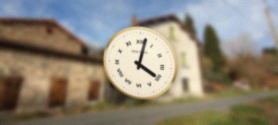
4:02
